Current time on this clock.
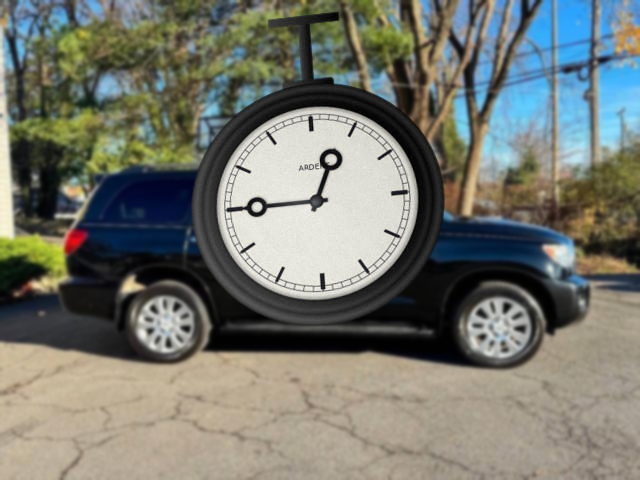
12:45
